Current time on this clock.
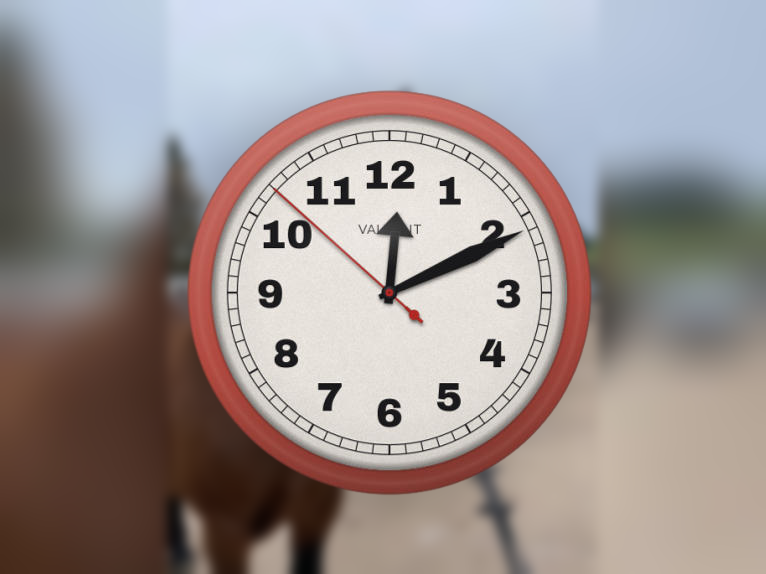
12:10:52
